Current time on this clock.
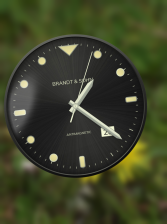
1:22:04
